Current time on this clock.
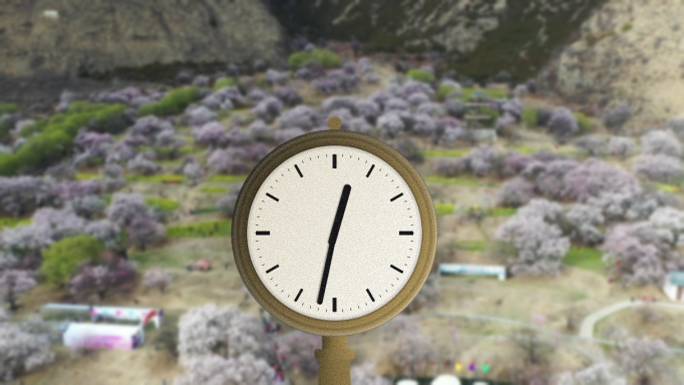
12:32
